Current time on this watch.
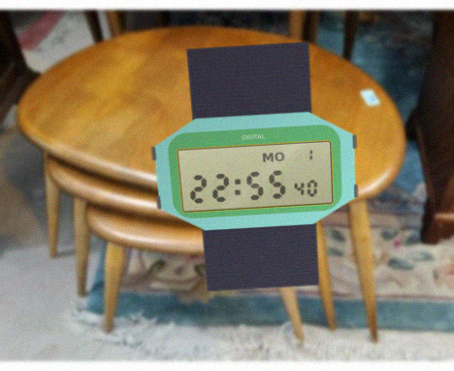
22:55:40
